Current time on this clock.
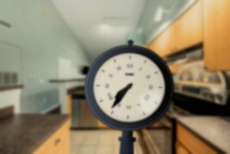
7:36
